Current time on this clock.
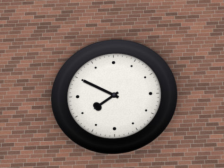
7:50
